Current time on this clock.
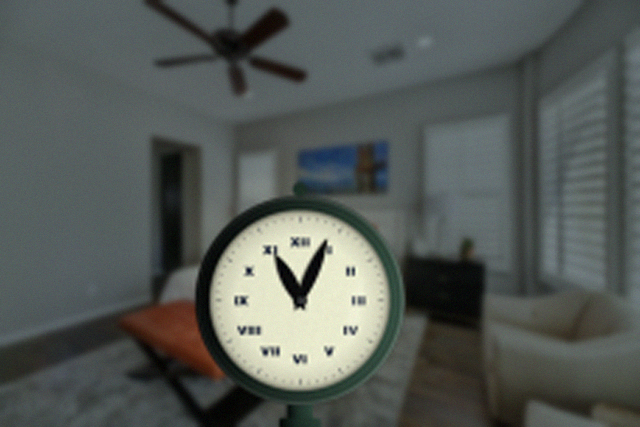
11:04
